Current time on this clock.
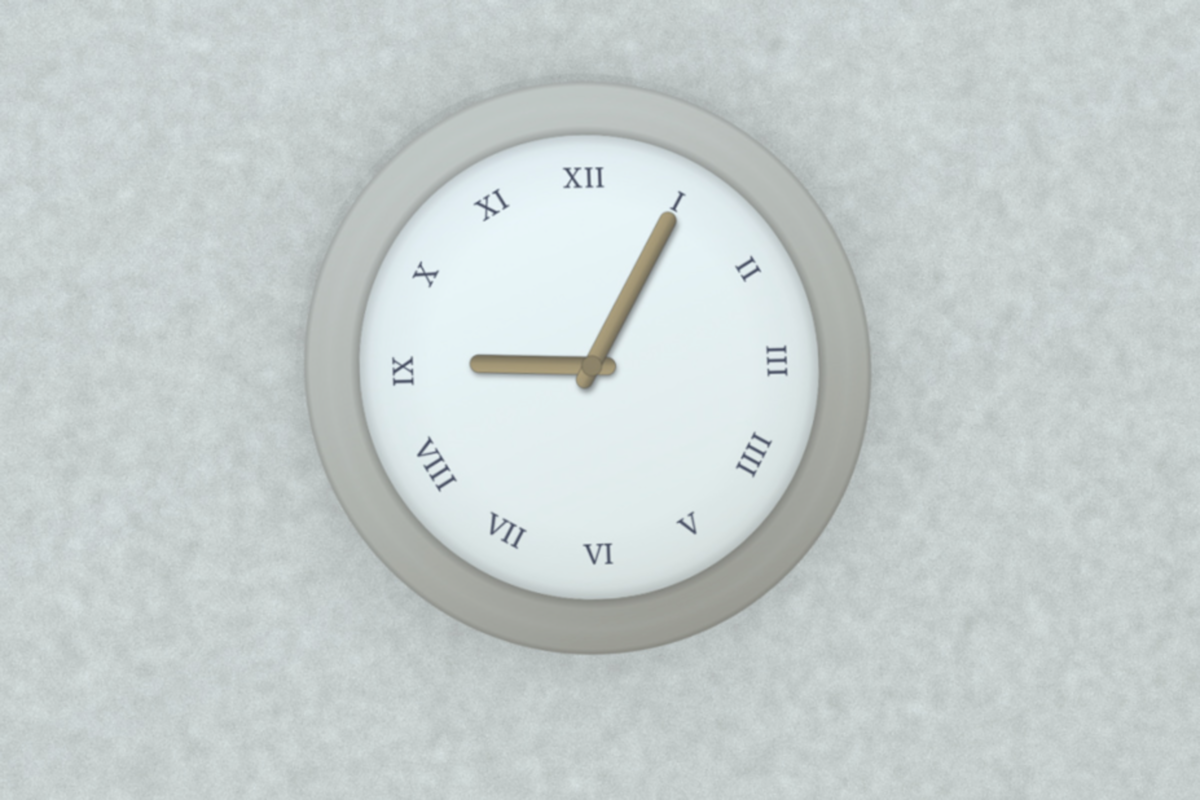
9:05
